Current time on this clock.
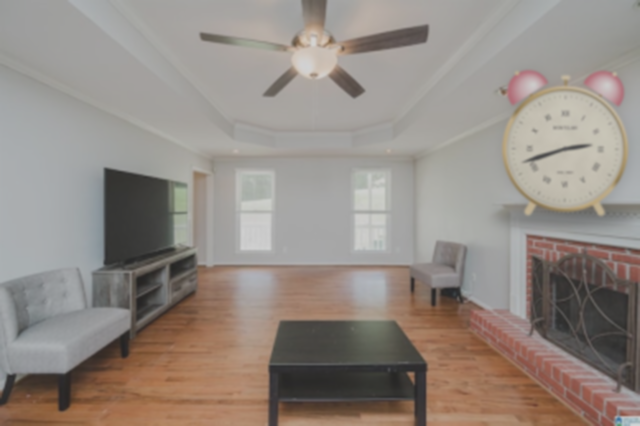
2:42
